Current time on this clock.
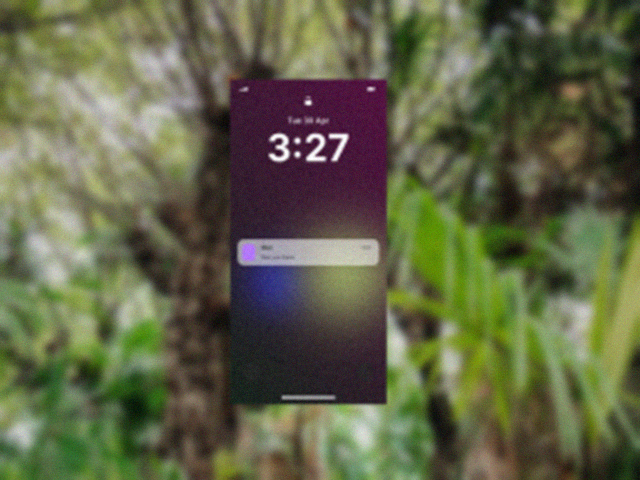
3:27
